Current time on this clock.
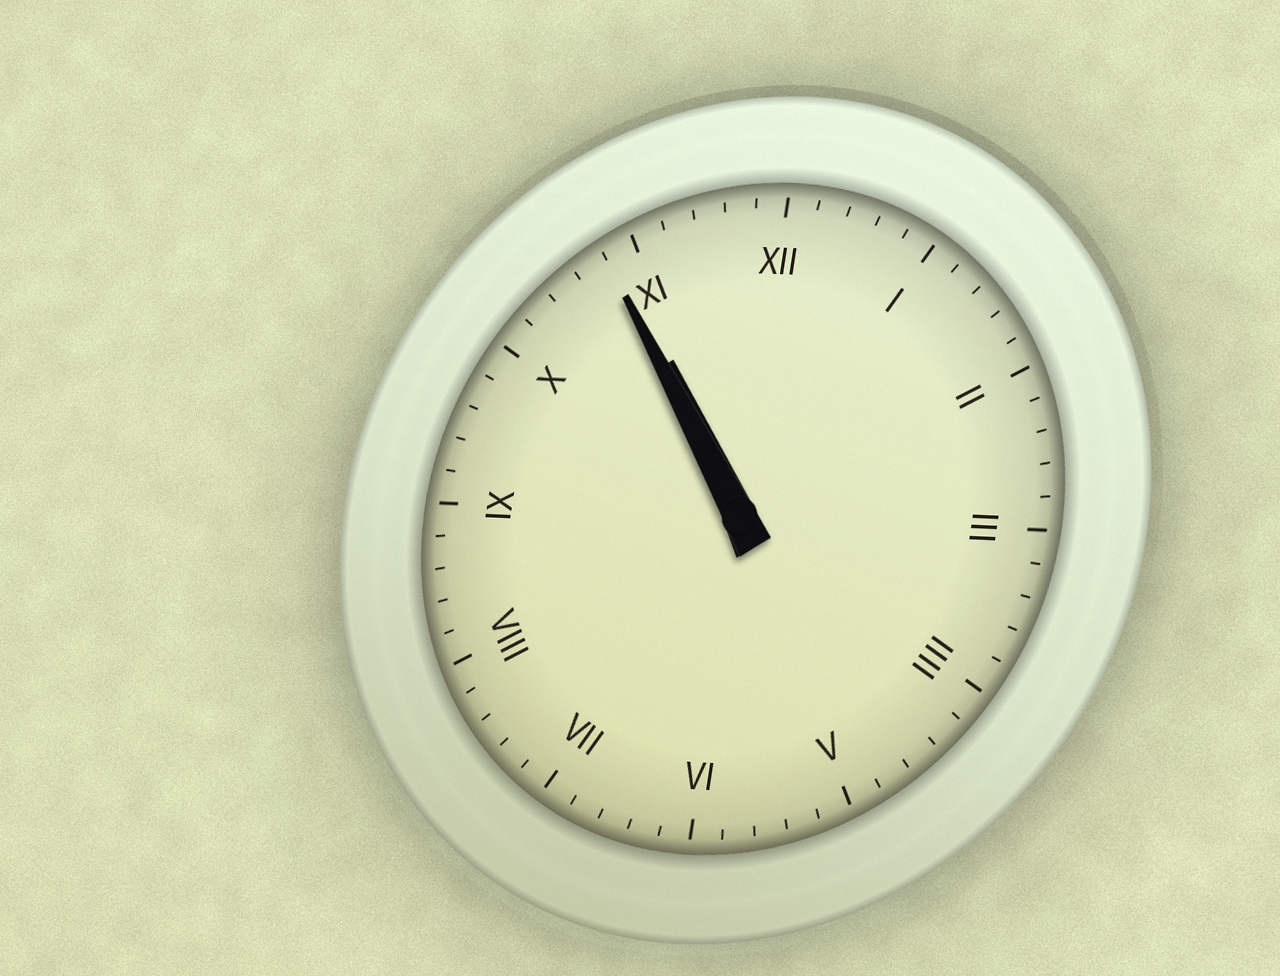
10:54
